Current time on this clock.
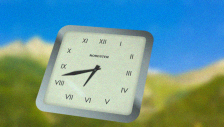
6:42
